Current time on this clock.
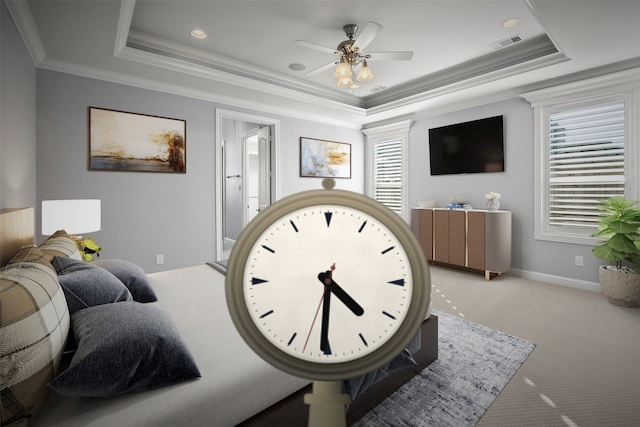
4:30:33
